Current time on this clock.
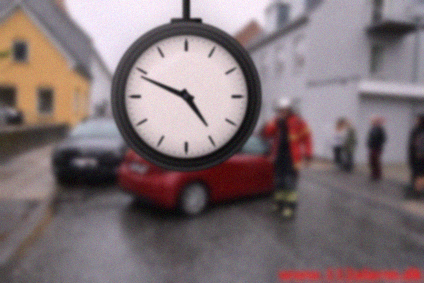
4:49
